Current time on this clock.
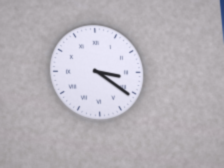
3:21
